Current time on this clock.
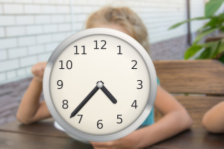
4:37
